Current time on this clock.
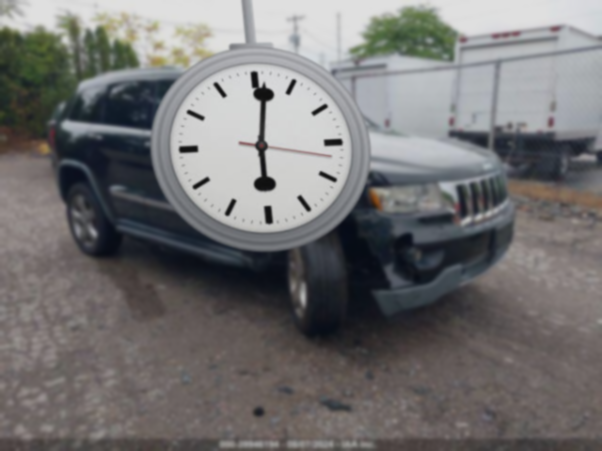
6:01:17
